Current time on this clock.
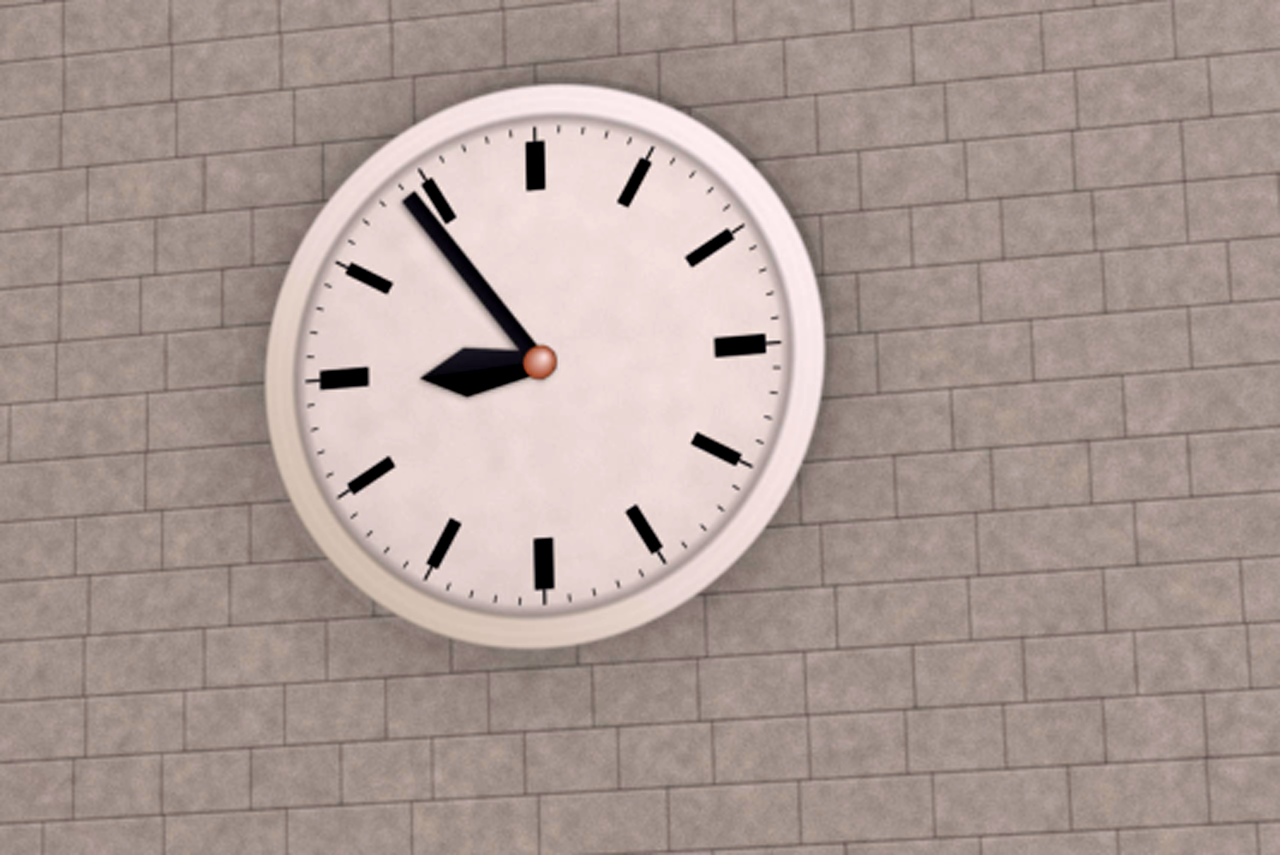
8:54
